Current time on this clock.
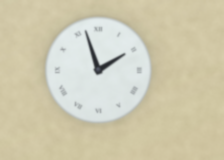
1:57
